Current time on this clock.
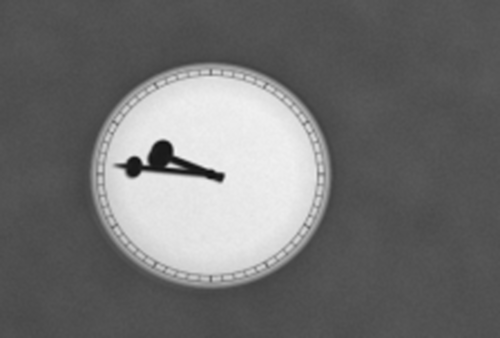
9:46
